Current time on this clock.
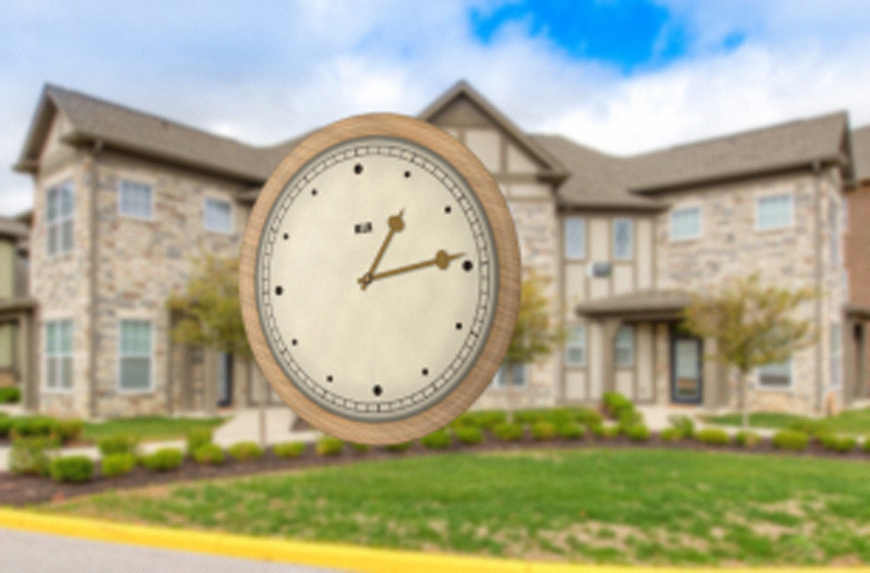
1:14
